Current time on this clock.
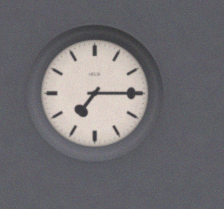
7:15
